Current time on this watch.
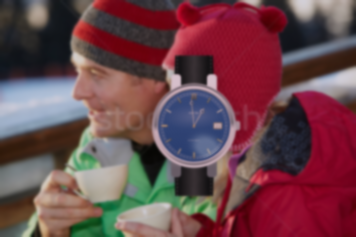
12:59
